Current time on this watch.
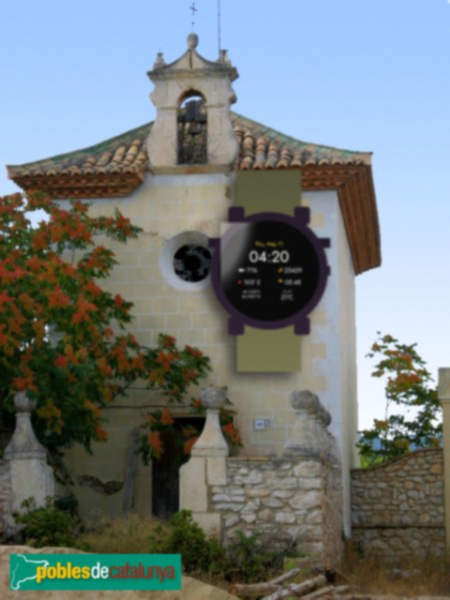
4:20
